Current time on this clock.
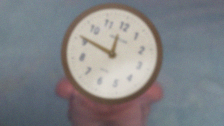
11:46
